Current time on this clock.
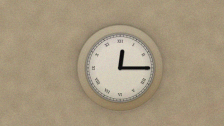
12:15
